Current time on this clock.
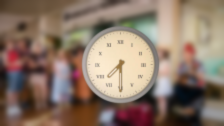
7:30
